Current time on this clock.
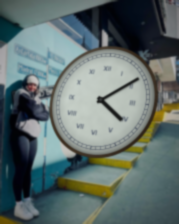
4:09
